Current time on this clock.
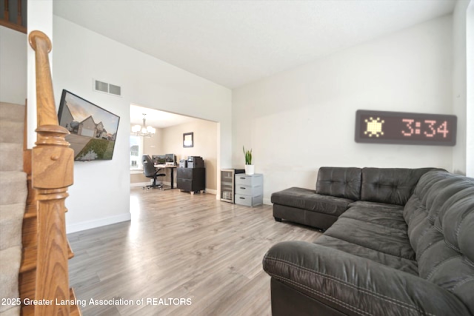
3:34
